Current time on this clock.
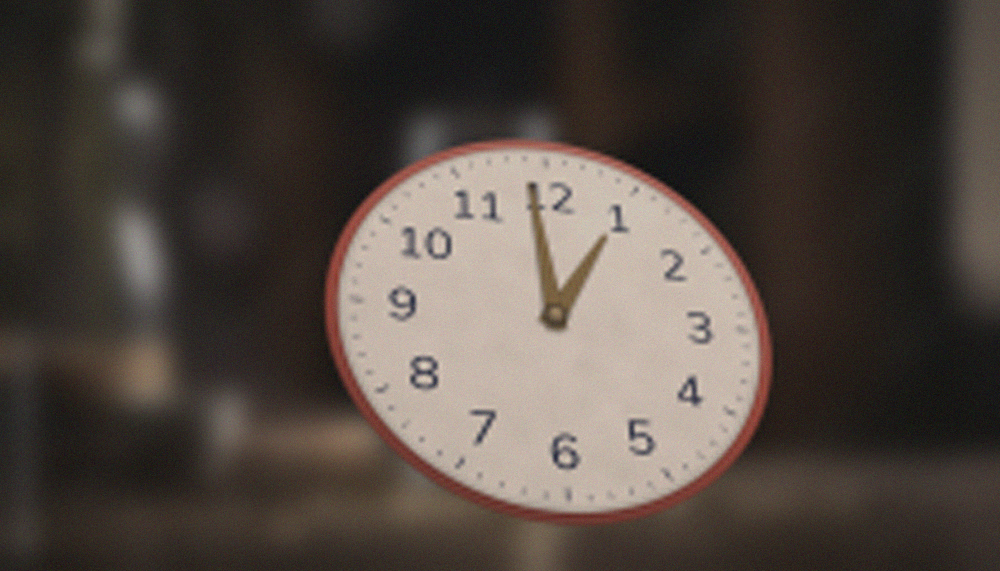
12:59
